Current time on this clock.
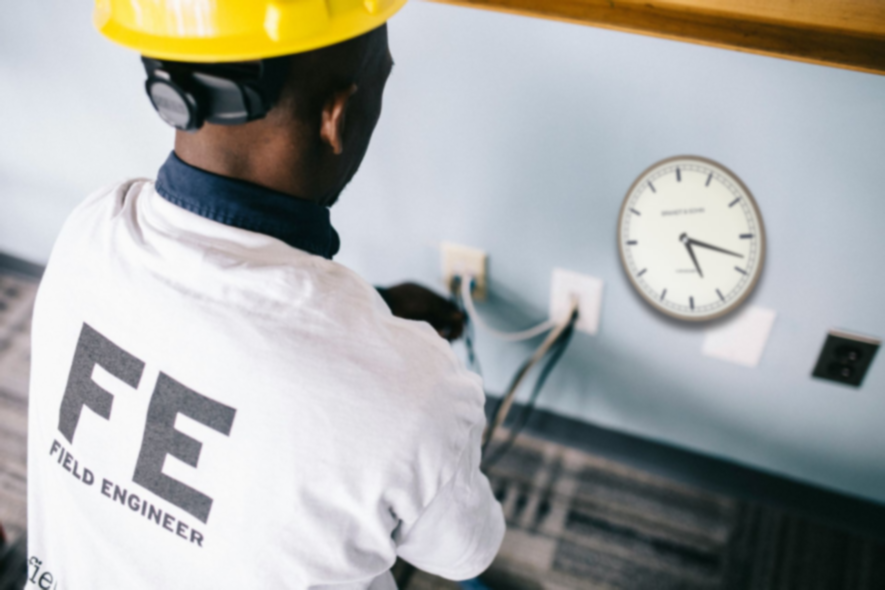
5:18
